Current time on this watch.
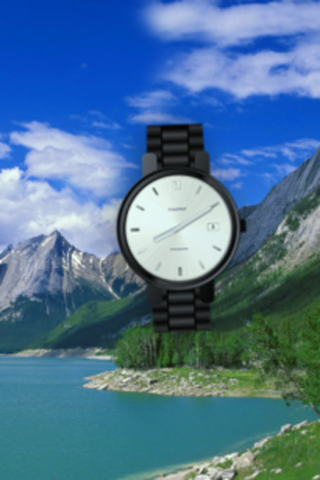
8:10
